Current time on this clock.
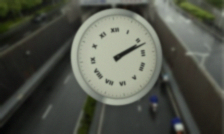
2:12
